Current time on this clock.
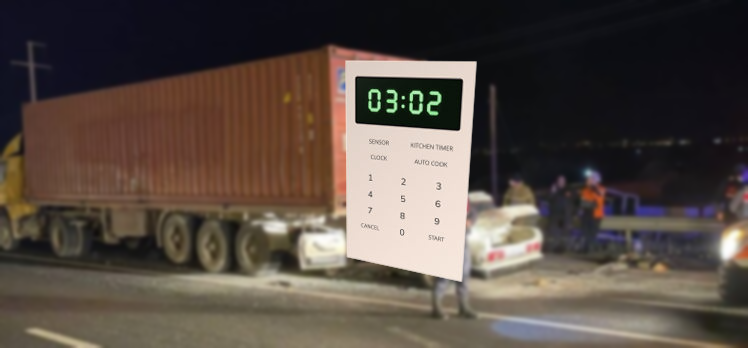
3:02
